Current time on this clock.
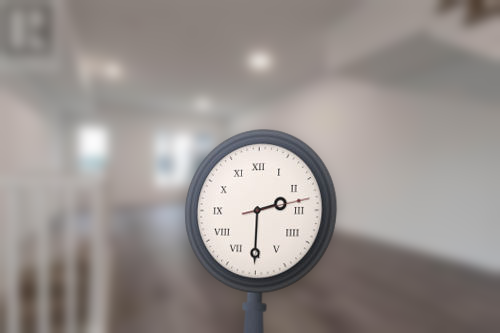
2:30:13
